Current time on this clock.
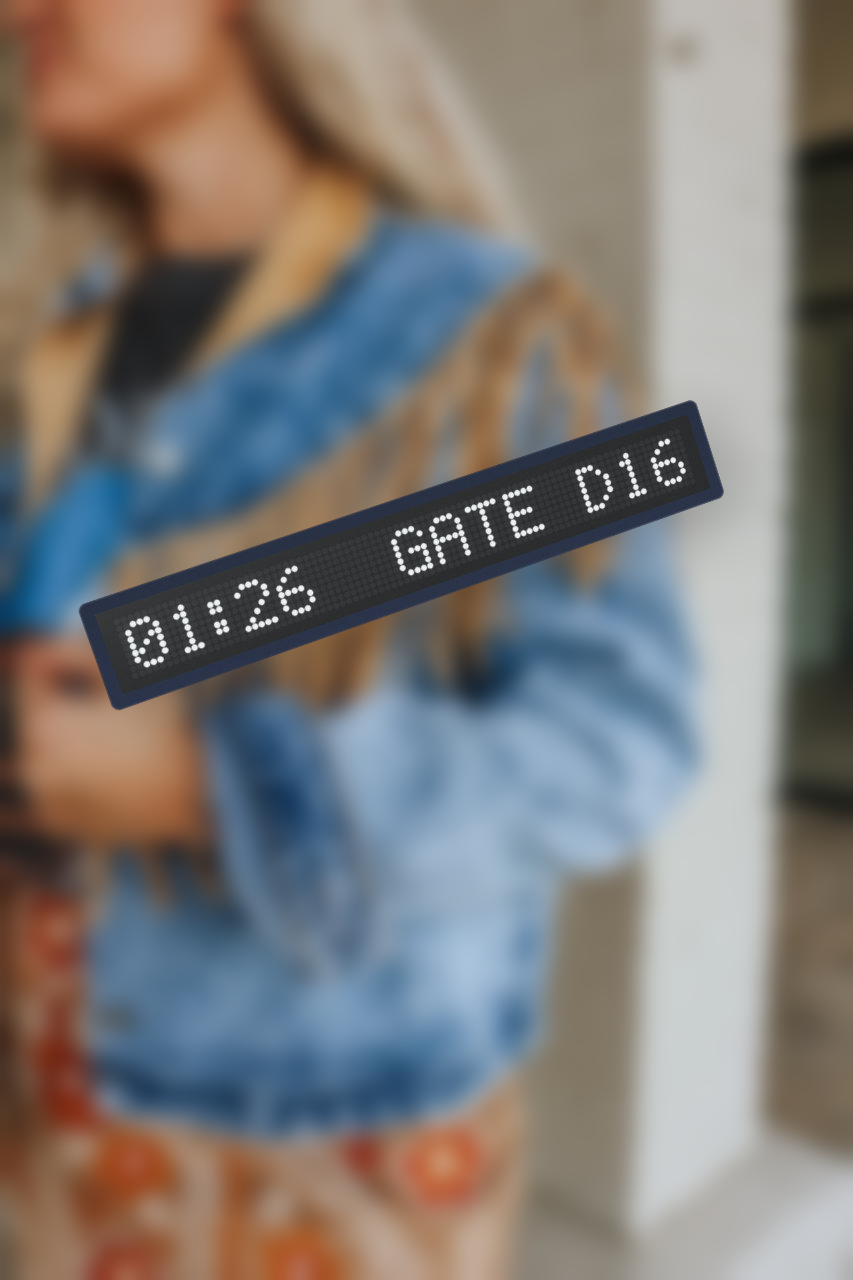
1:26
